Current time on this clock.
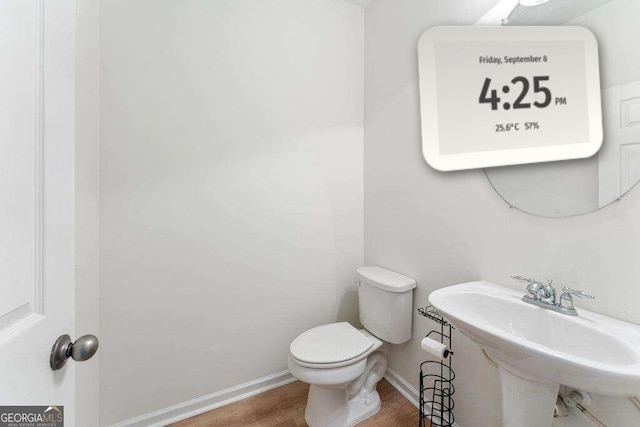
4:25
